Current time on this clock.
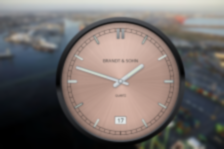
1:48
